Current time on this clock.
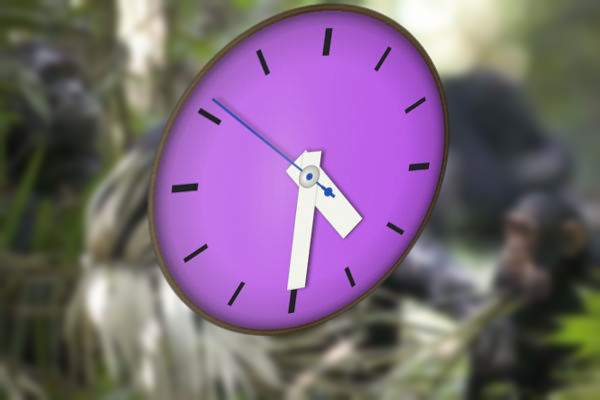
4:29:51
